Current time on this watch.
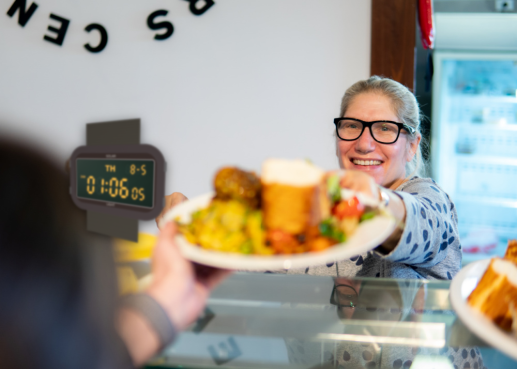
1:06:05
